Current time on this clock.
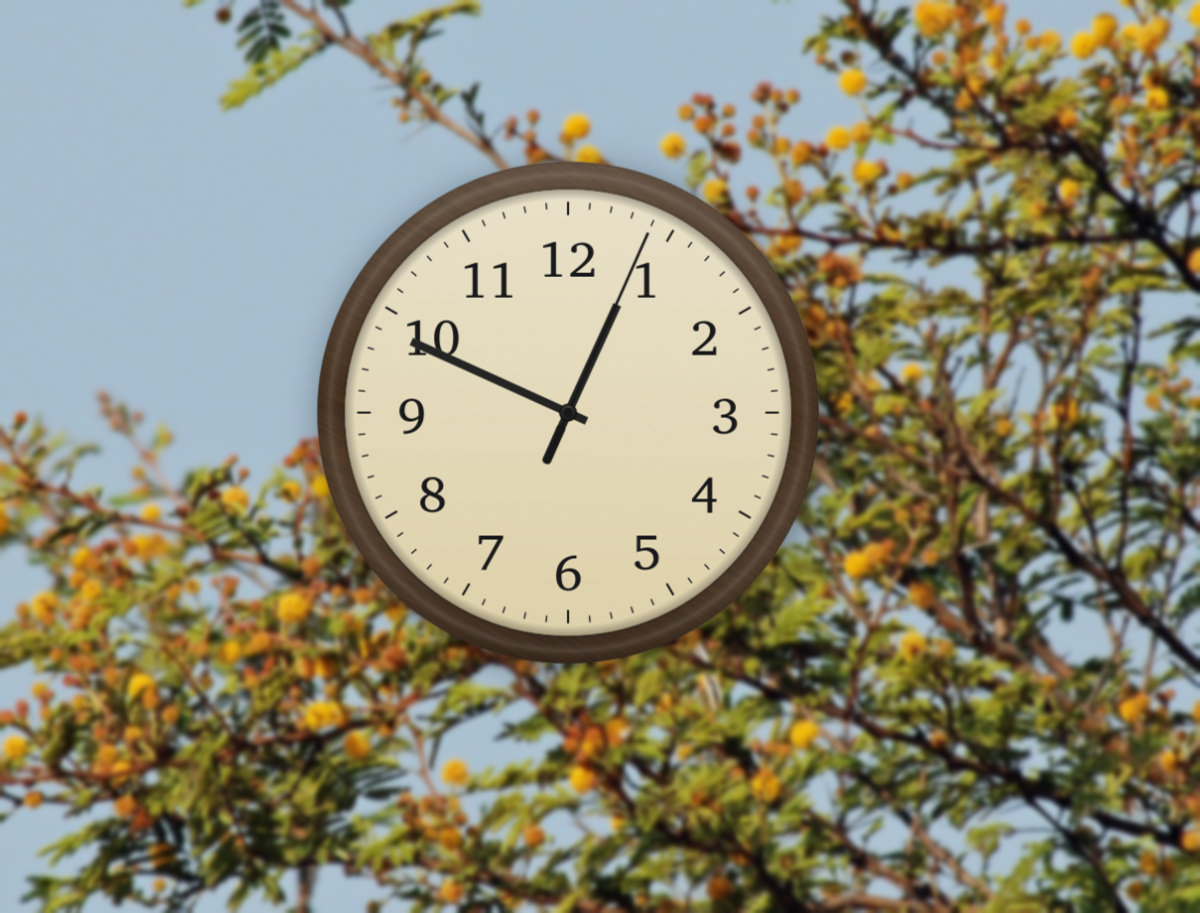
12:49:04
